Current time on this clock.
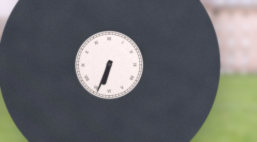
6:34
